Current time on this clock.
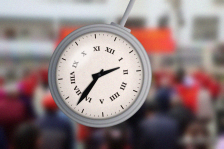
1:32
